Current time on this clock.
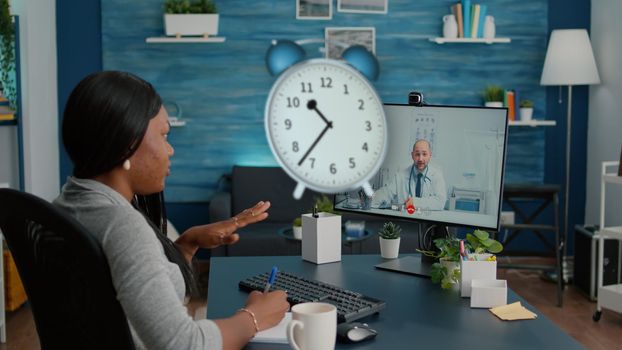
10:37
